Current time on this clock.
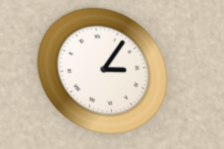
3:07
